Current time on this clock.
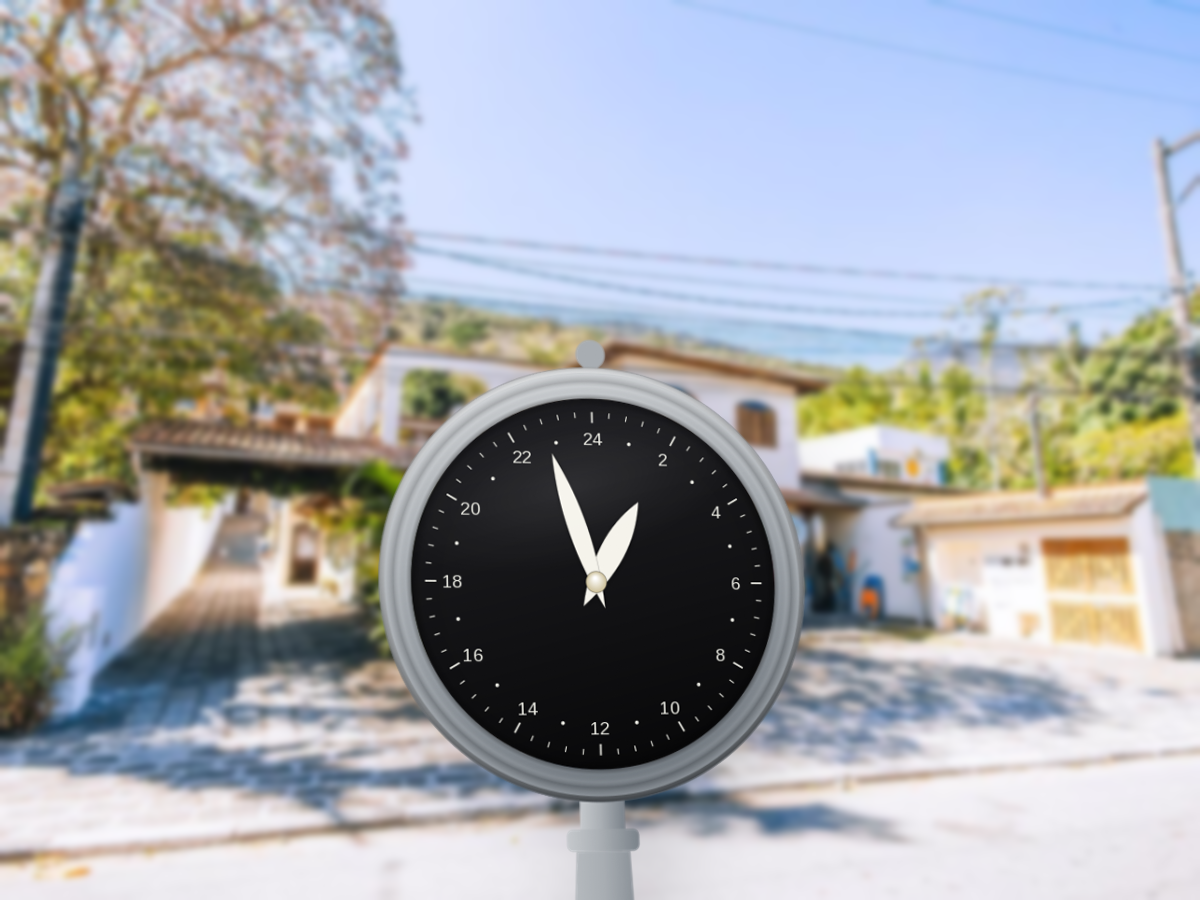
1:57
